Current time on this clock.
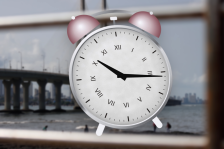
10:16
